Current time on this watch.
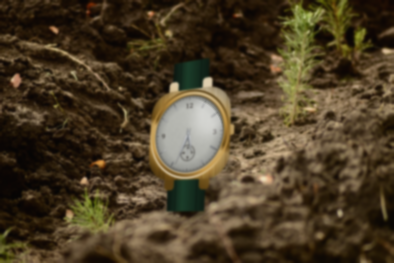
5:34
